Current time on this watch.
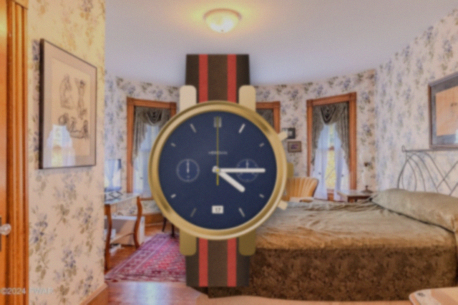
4:15
